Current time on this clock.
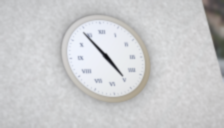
4:54
